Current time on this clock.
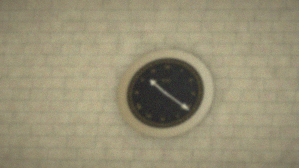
10:21
